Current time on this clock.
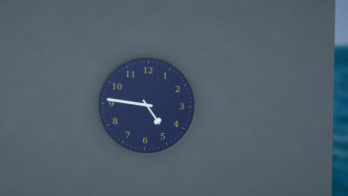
4:46
